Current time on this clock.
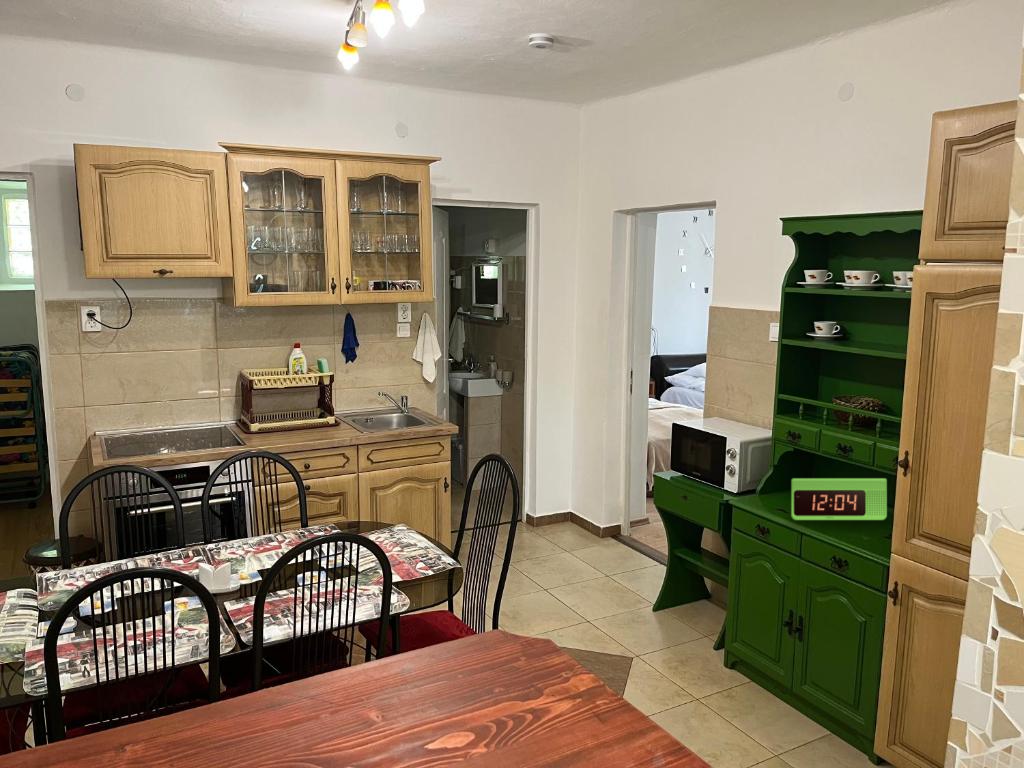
12:04
